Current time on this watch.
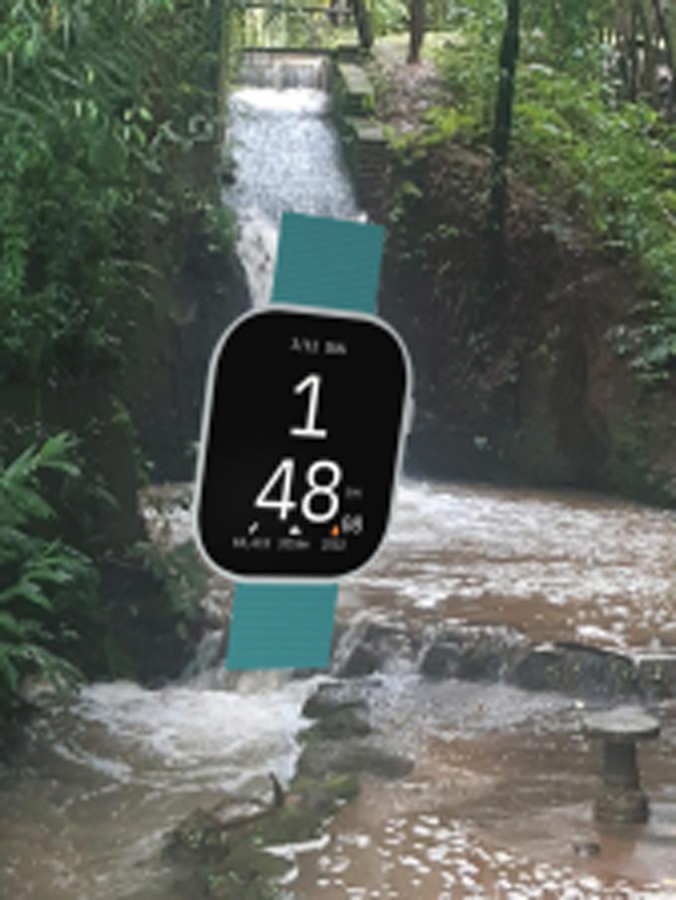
1:48
